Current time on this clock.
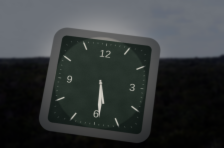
5:29
